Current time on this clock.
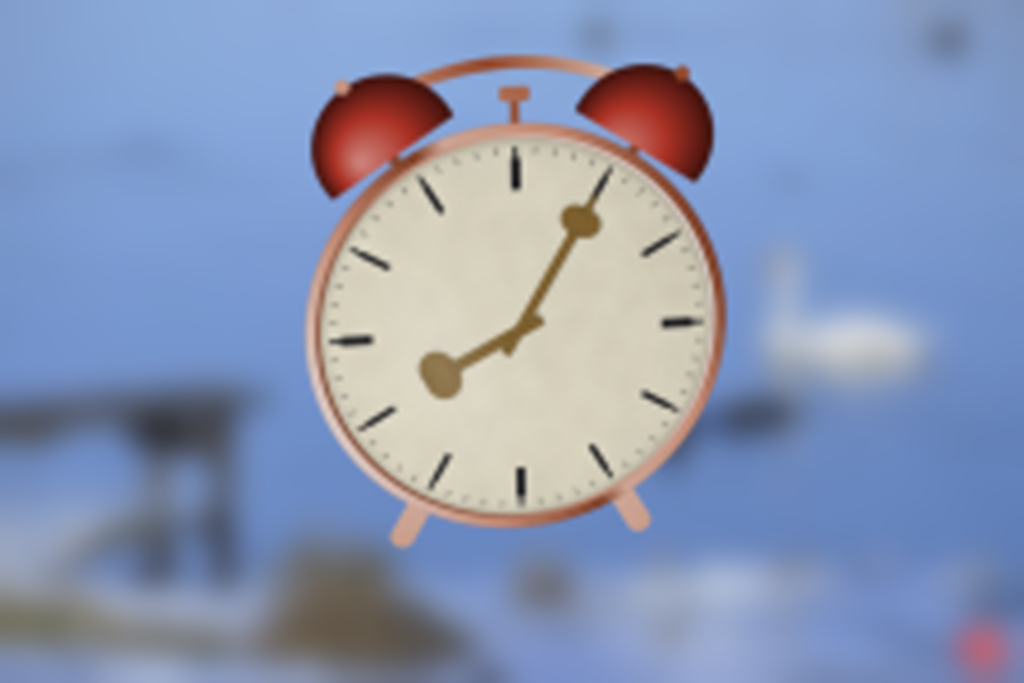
8:05
